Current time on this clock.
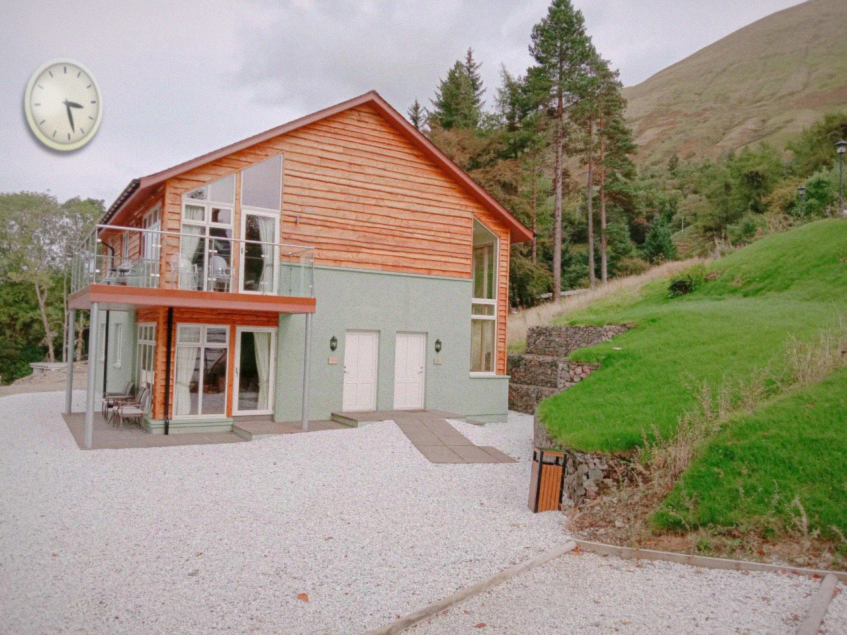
3:28
